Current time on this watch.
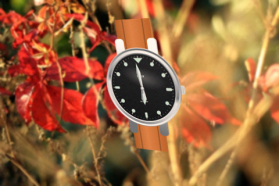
5:59
